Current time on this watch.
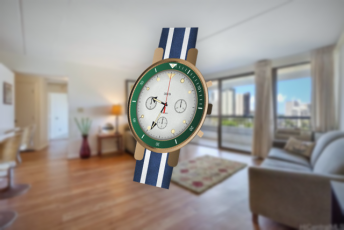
9:34
